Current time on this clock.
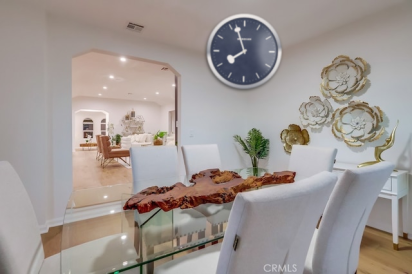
7:57
